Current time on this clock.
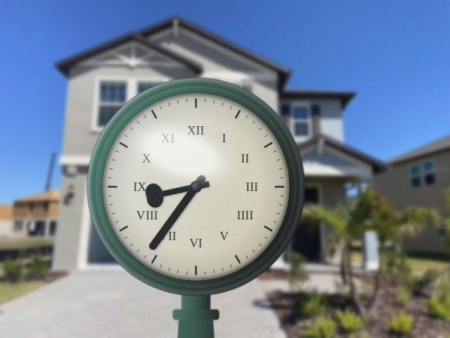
8:36
